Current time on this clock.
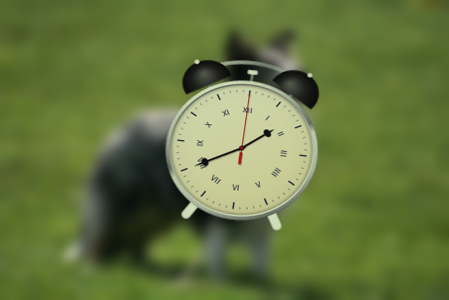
1:40:00
